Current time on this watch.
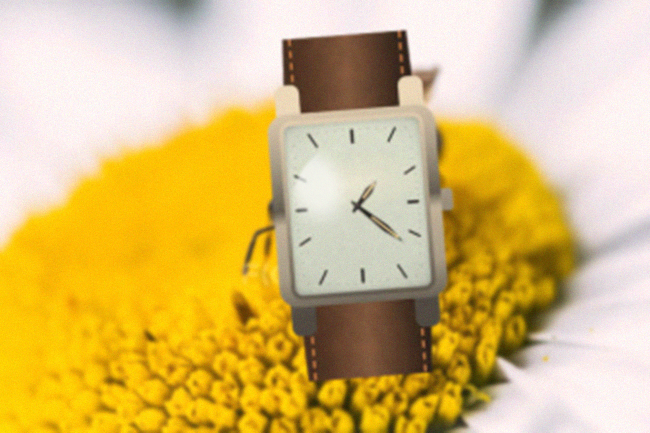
1:22
